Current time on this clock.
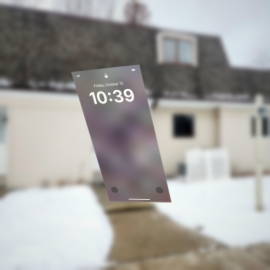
10:39
